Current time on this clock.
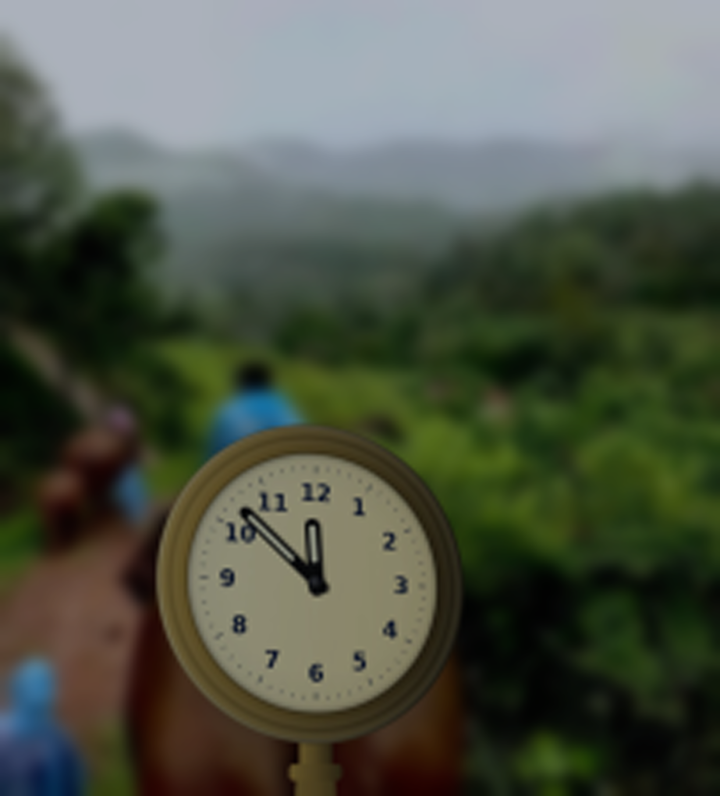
11:52
